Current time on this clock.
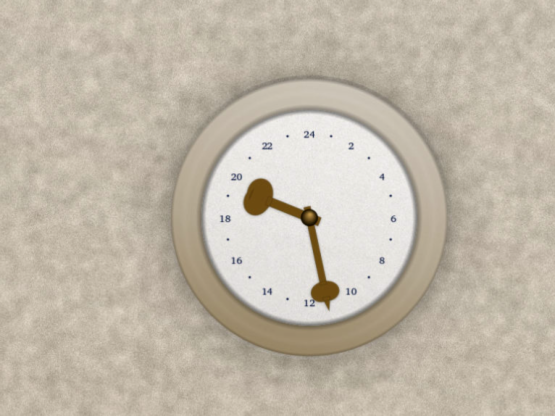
19:28
